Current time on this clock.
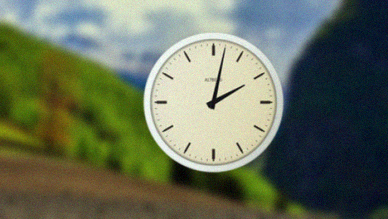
2:02
